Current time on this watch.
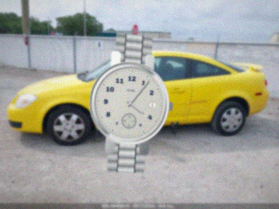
4:06
